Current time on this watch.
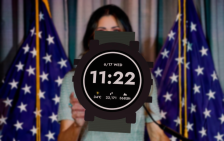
11:22
